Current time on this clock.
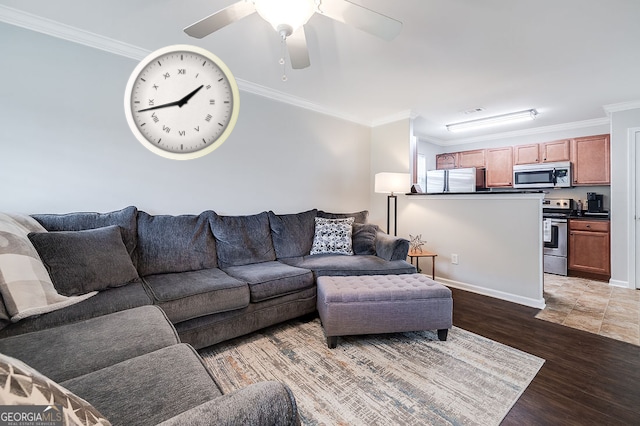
1:43
